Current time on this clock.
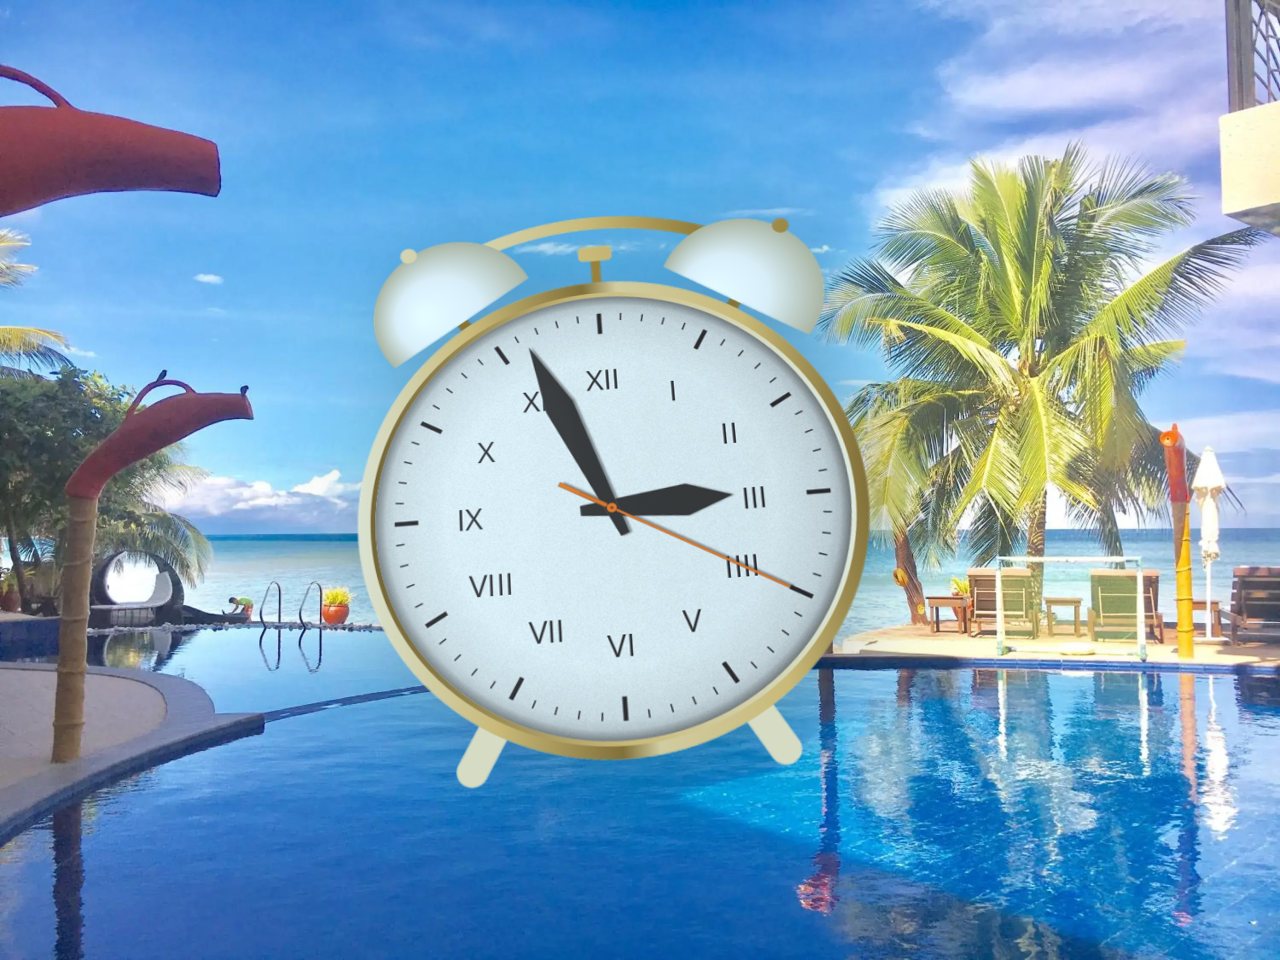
2:56:20
